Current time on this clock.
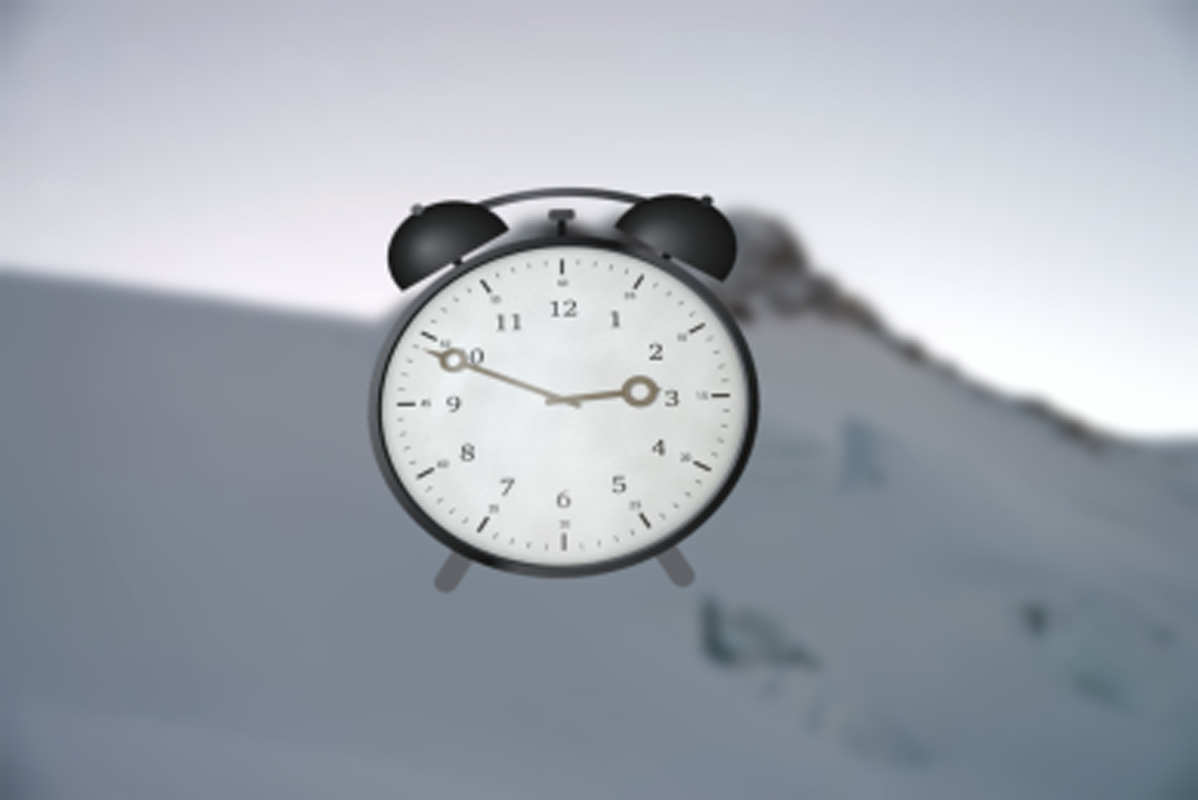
2:49
